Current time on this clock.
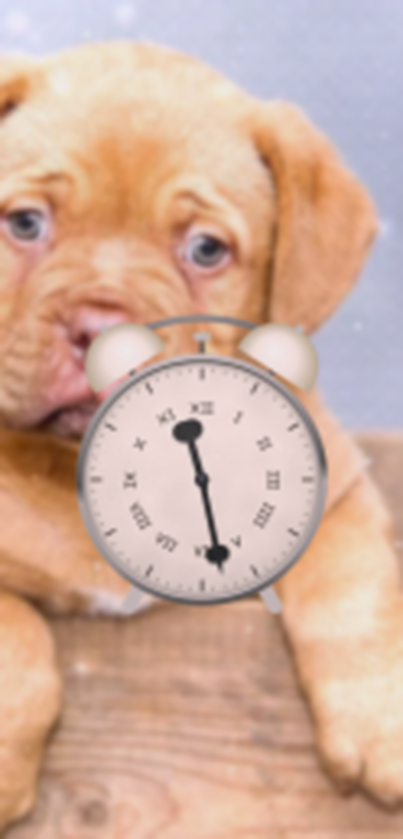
11:28
